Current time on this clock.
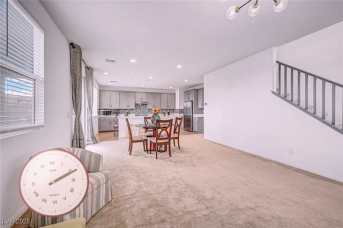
2:11
